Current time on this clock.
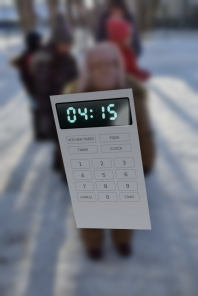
4:15
